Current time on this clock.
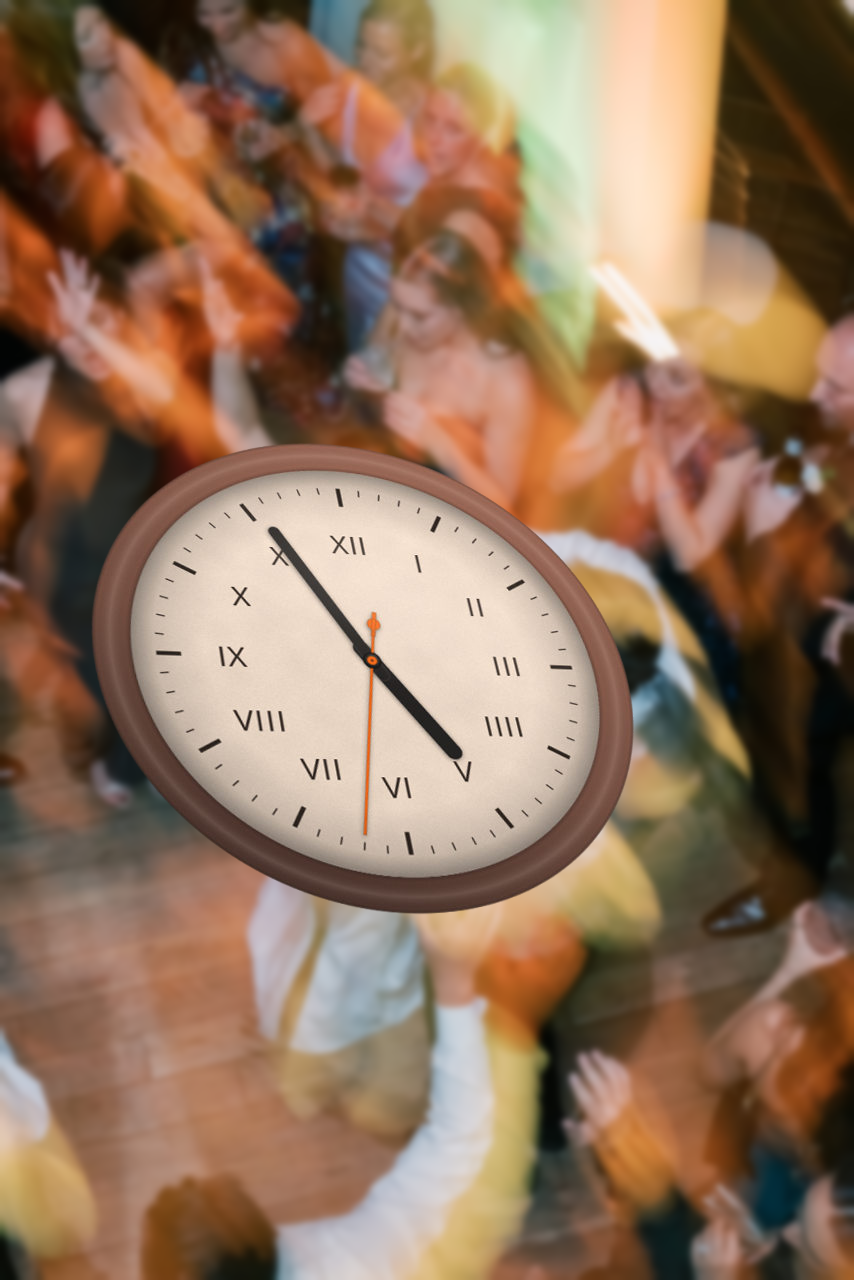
4:55:32
